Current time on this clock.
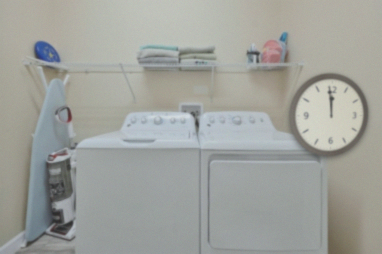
11:59
